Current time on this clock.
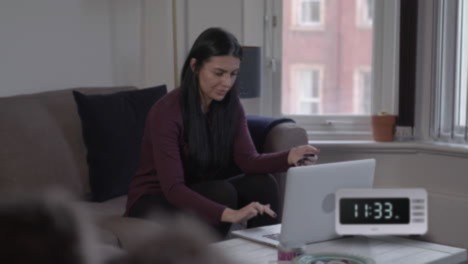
11:33
